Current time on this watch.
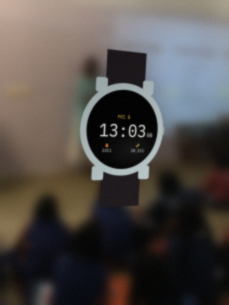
13:03
